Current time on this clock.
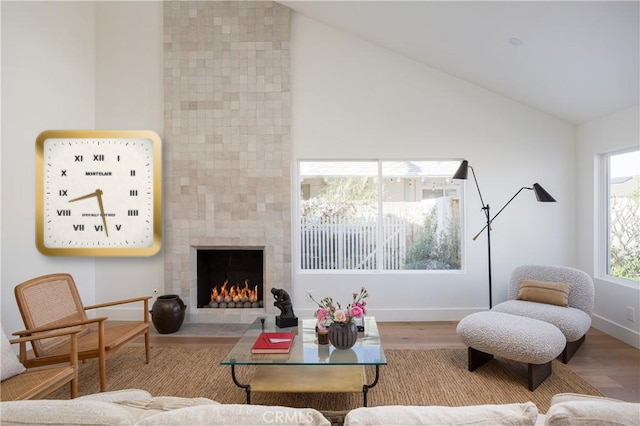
8:28
